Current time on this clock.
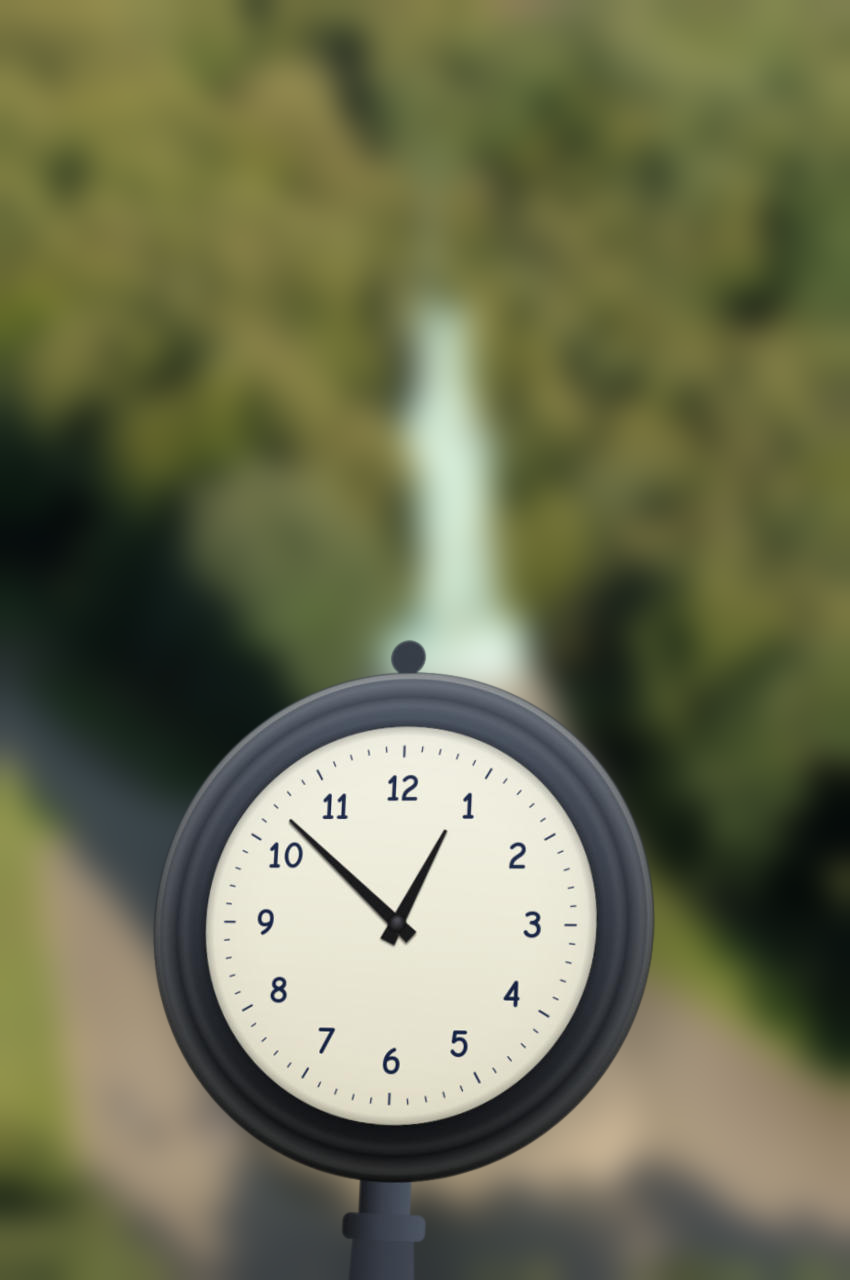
12:52
